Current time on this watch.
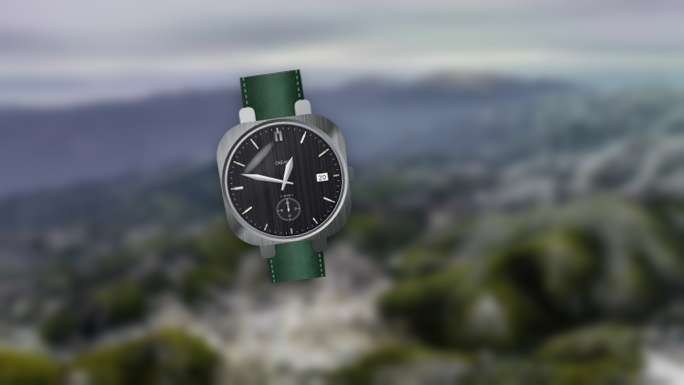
12:48
